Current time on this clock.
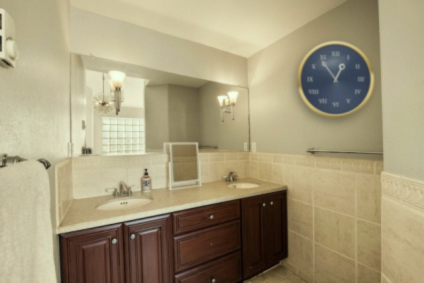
12:54
